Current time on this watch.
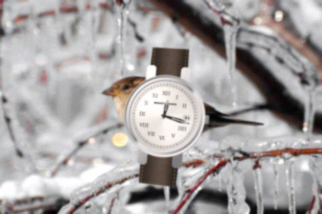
12:17
